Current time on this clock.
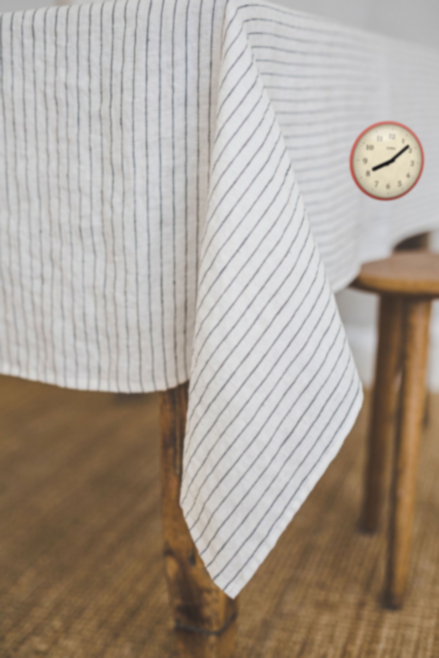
8:08
